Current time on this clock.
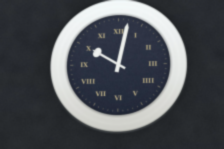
10:02
